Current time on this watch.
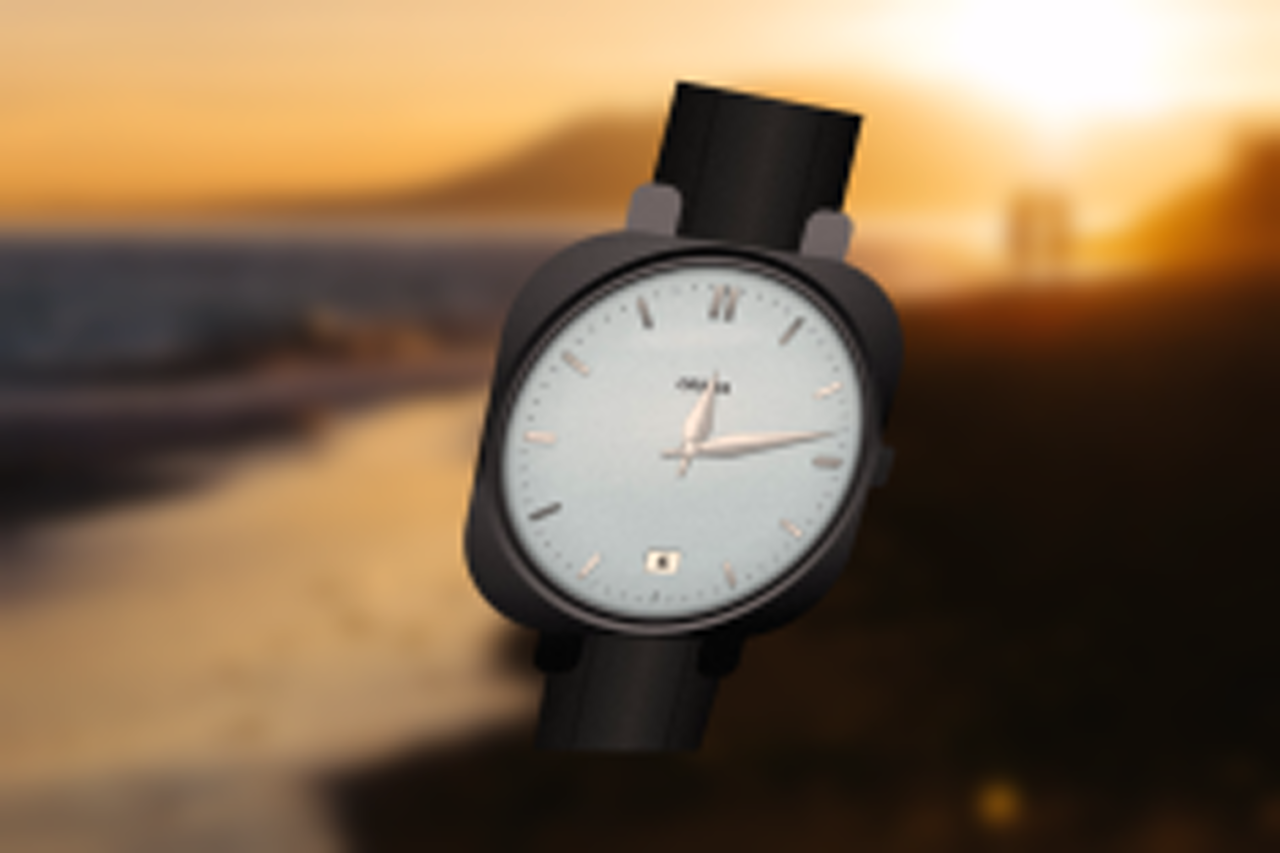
12:13
